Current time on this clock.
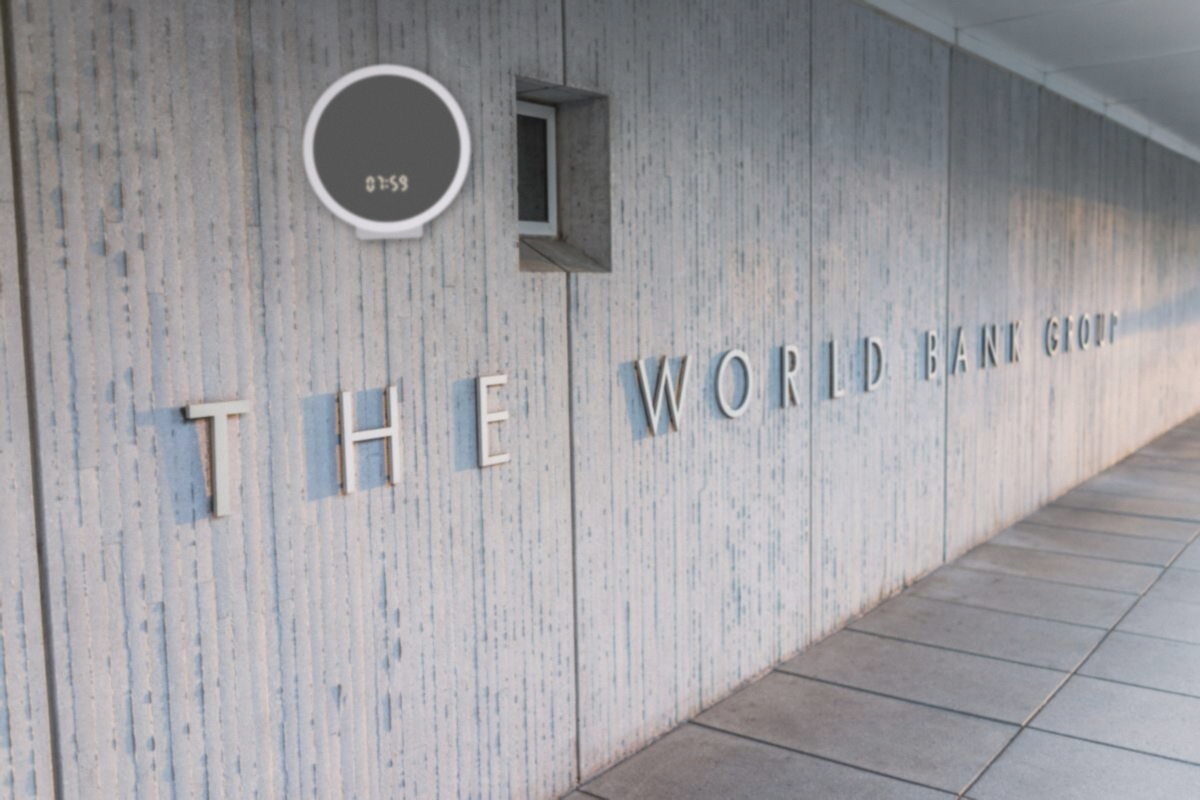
7:59
